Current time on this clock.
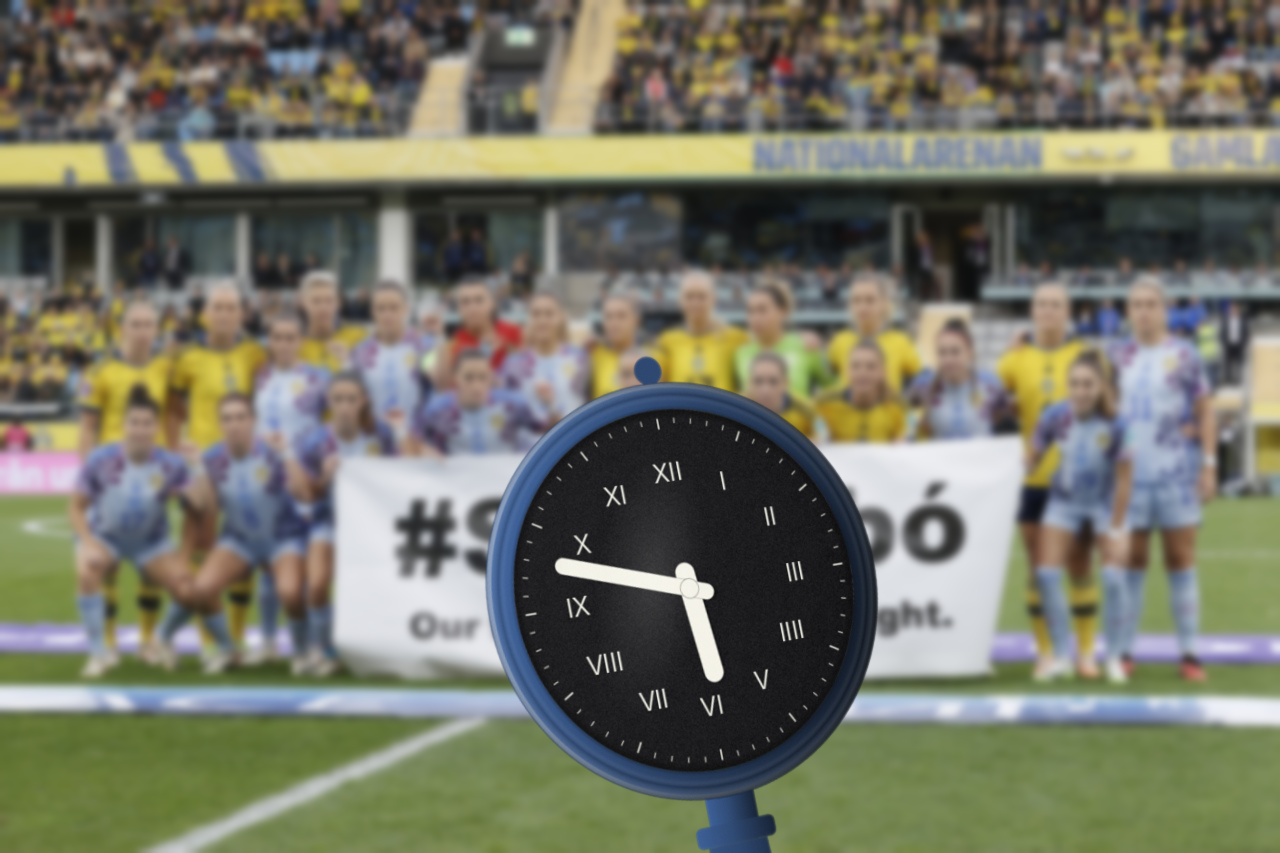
5:48
